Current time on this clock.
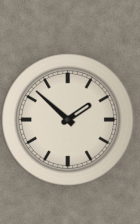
1:52
